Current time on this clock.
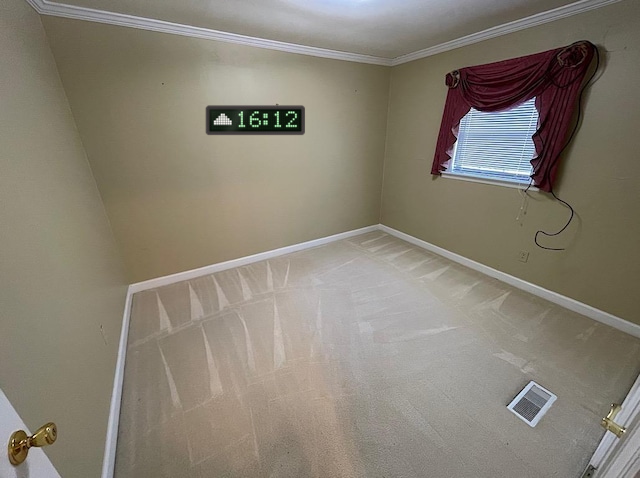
16:12
